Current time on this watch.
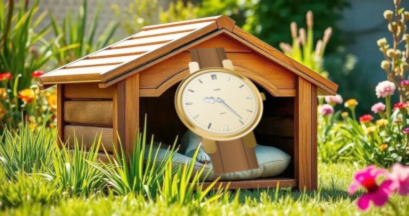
9:24
